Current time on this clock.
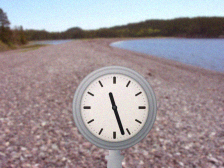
11:27
